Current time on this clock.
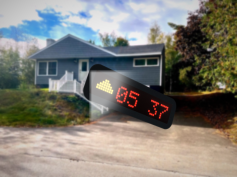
5:37
